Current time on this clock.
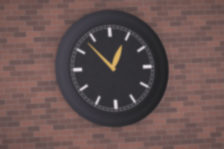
12:53
